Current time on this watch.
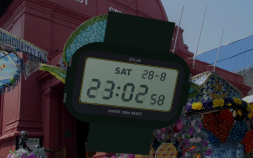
23:02:58
